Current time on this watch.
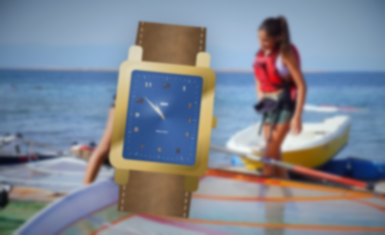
10:52
